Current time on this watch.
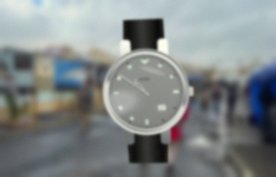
10:51
